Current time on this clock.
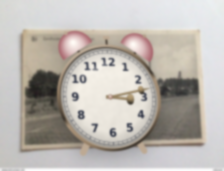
3:13
